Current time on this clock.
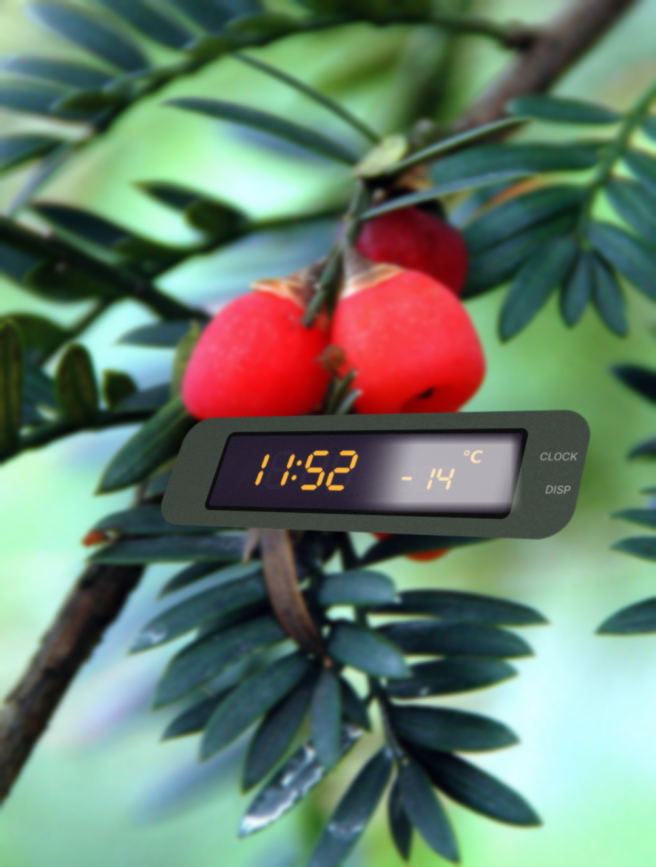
11:52
